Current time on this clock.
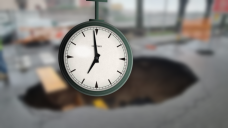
6:59
